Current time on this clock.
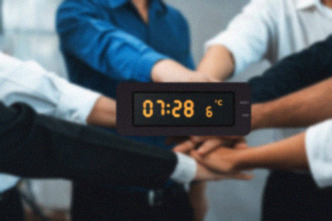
7:28
